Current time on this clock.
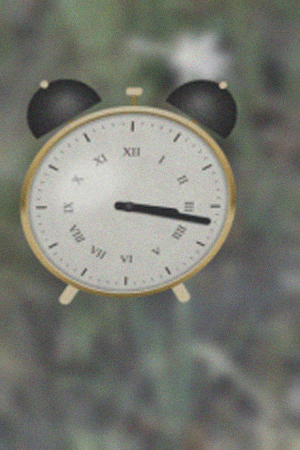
3:17
